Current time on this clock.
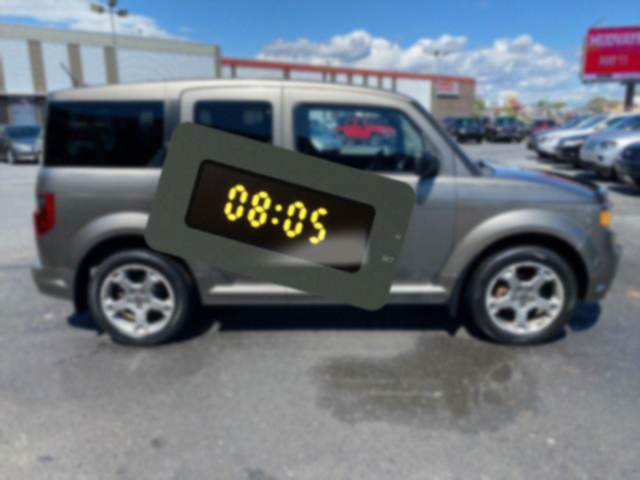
8:05
